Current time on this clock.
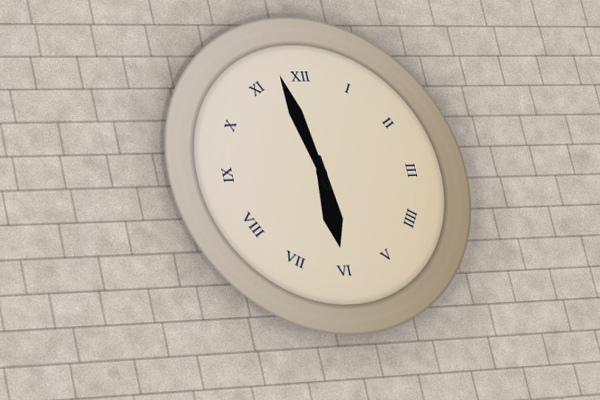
5:58
